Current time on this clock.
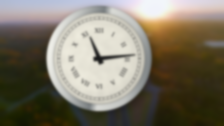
11:14
